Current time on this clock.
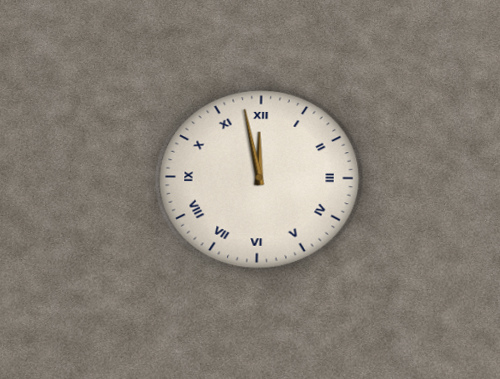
11:58
